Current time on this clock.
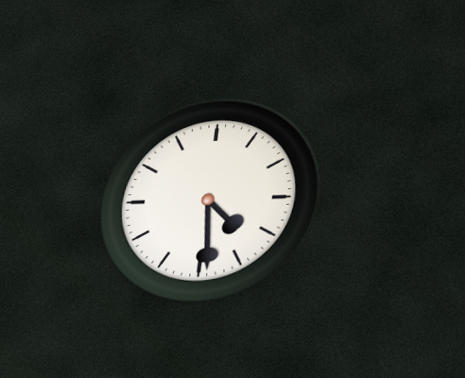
4:29
